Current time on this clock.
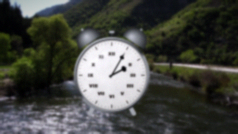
2:05
